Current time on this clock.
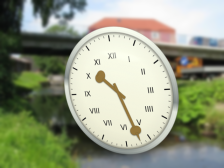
10:27
